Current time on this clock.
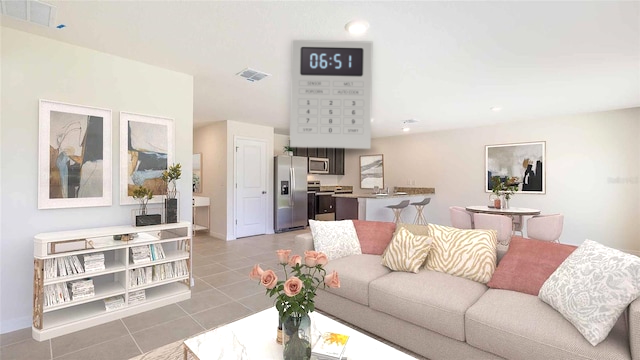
6:51
